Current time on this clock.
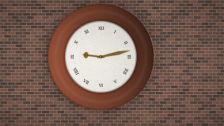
9:13
